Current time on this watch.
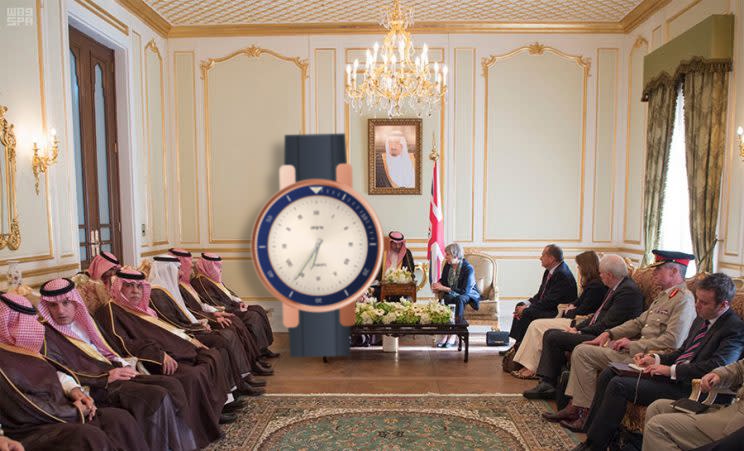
6:36
